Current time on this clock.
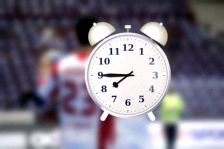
7:45
